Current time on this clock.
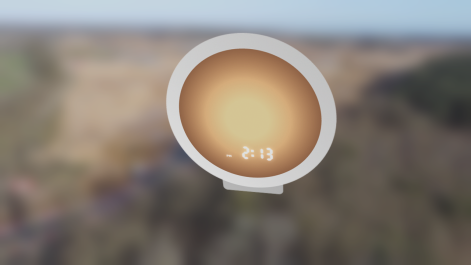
2:13
